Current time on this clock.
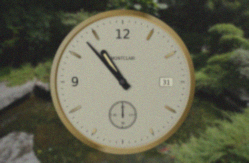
10:53
